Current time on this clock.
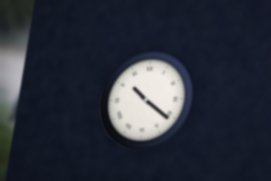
10:21
